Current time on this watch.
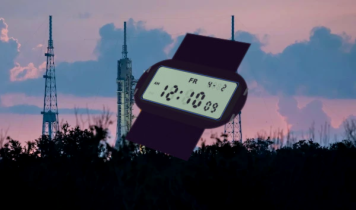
12:10:09
